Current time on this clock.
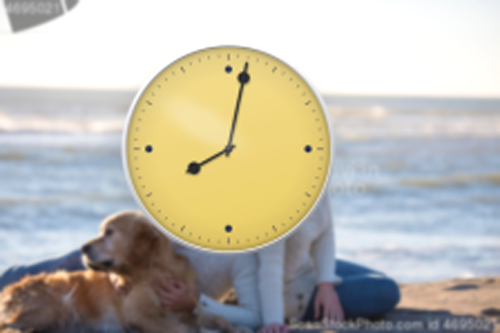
8:02
